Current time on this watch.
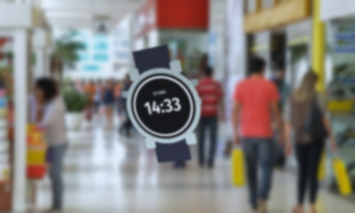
14:33
